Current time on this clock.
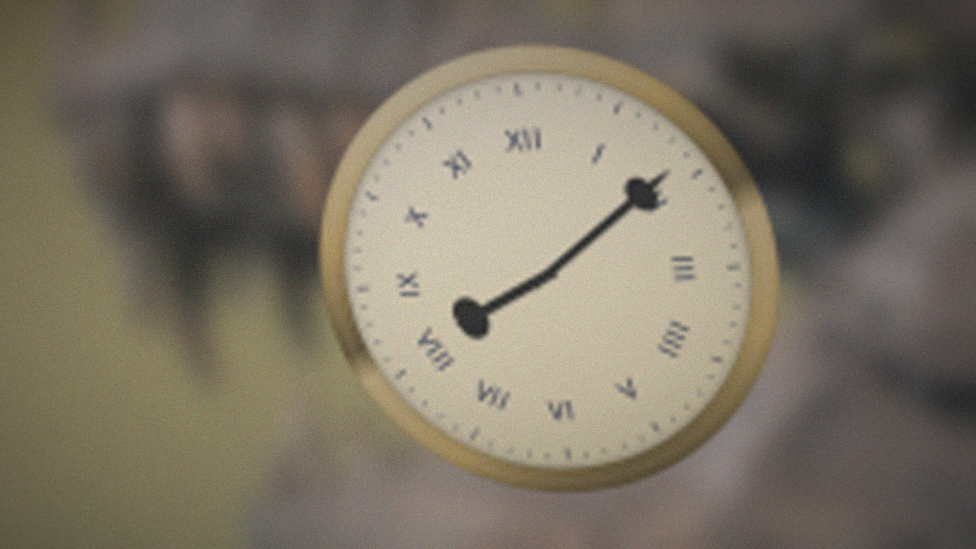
8:09
